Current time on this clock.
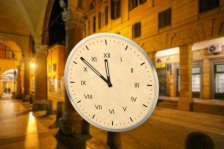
11:52
